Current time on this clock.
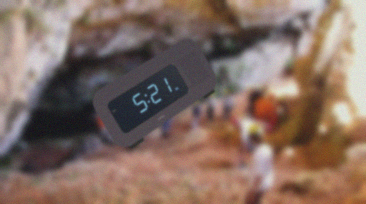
5:21
